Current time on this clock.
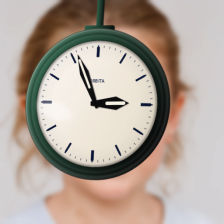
2:56
